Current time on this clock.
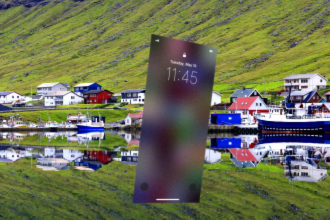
11:45
